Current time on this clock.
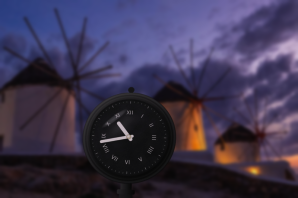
10:43
